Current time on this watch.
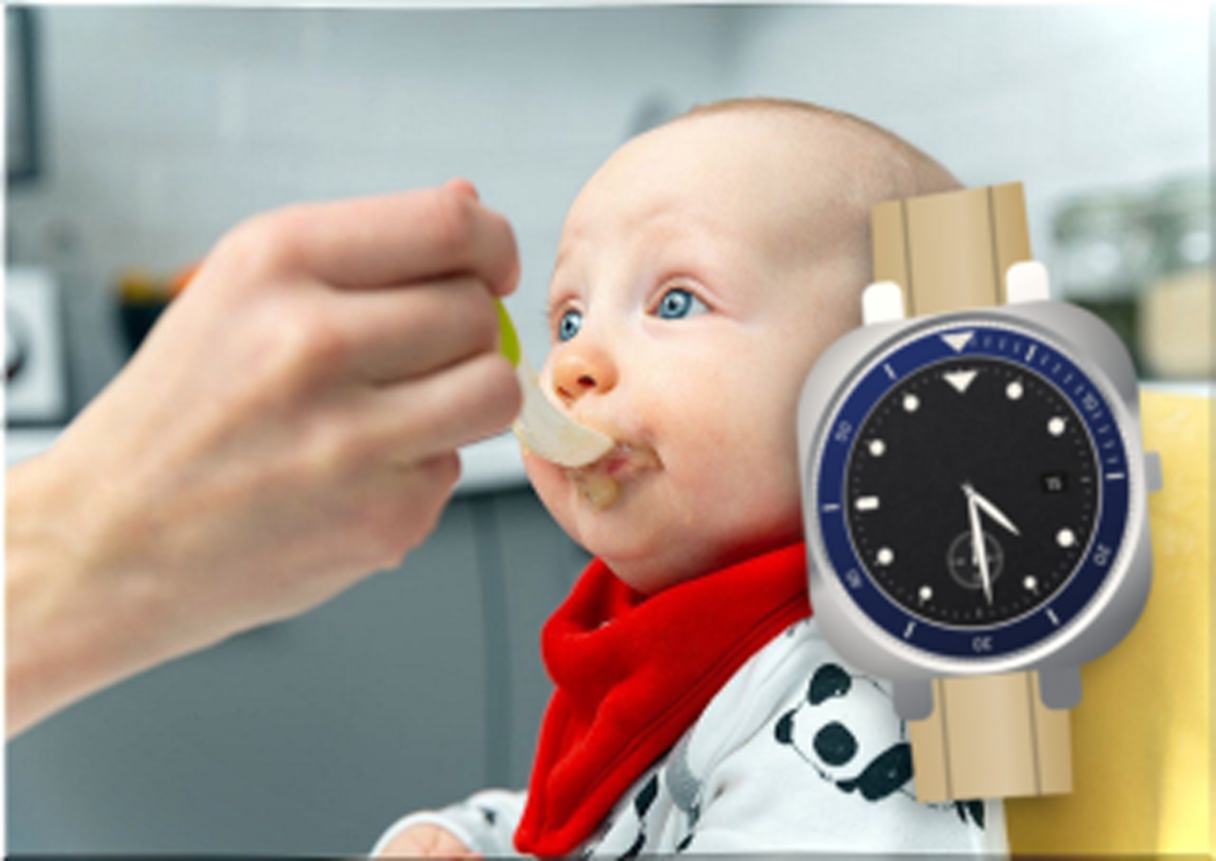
4:29
